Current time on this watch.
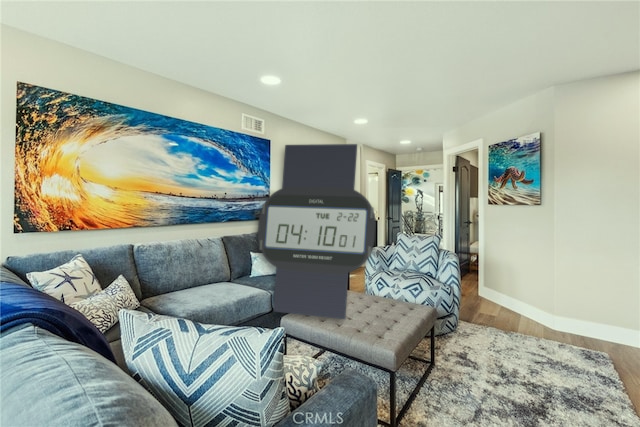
4:10:01
